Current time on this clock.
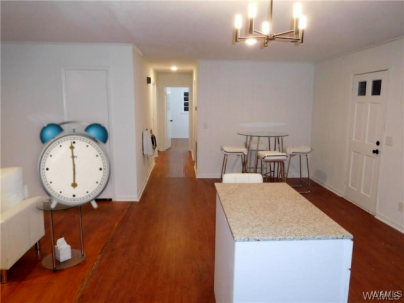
5:59
